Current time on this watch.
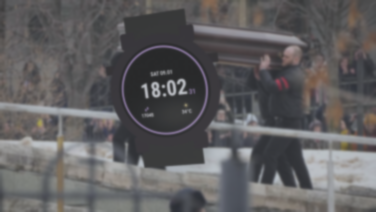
18:02
